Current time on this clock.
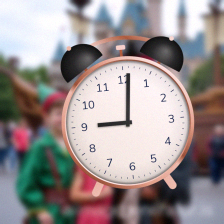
9:01
